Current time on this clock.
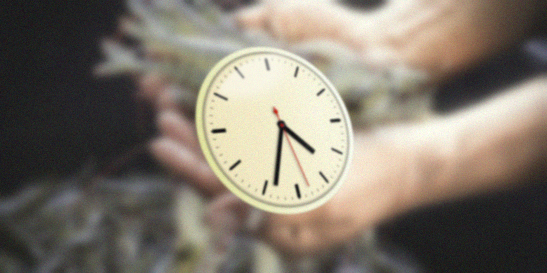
4:33:28
